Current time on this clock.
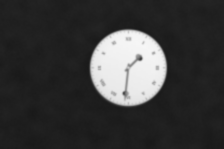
1:31
